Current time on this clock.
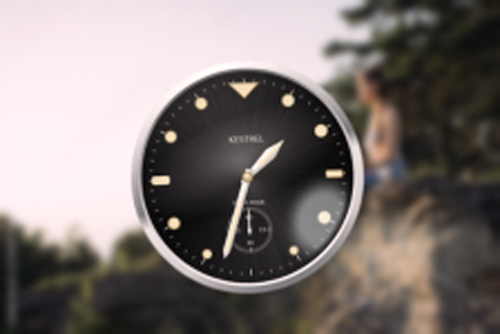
1:33
